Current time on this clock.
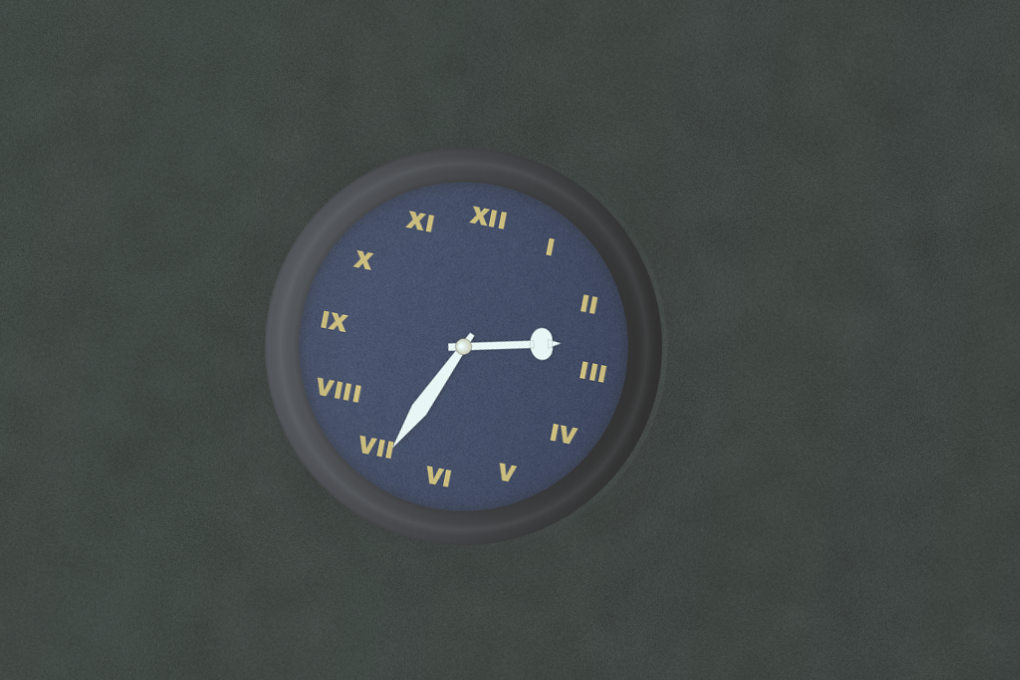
2:34
